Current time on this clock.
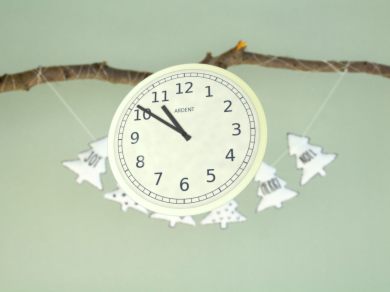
10:51
